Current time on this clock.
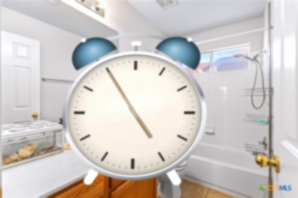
4:55
